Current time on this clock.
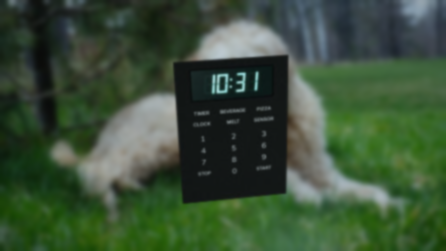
10:31
